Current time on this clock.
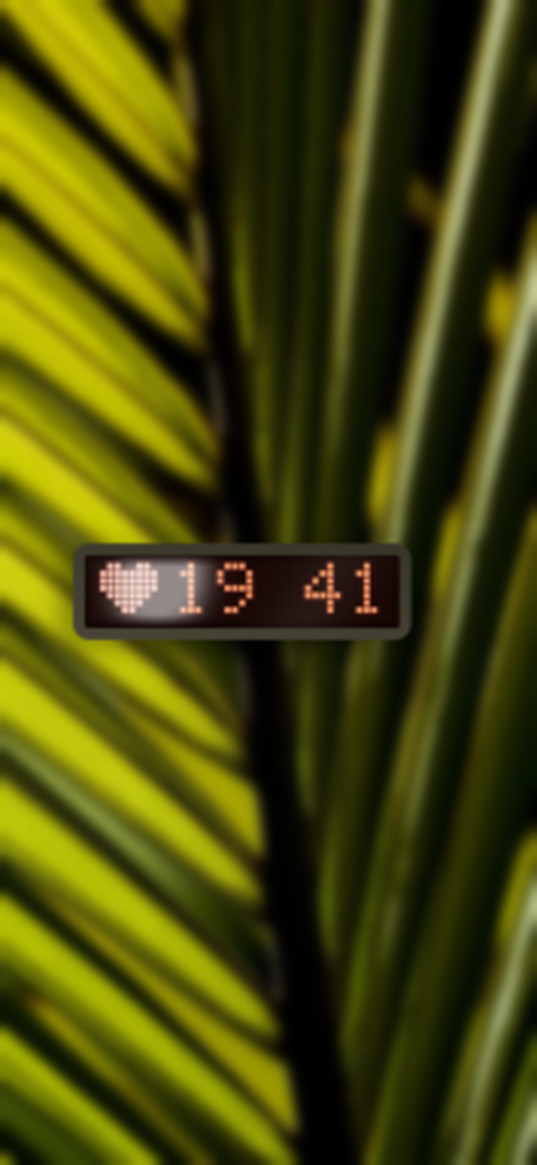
19:41
